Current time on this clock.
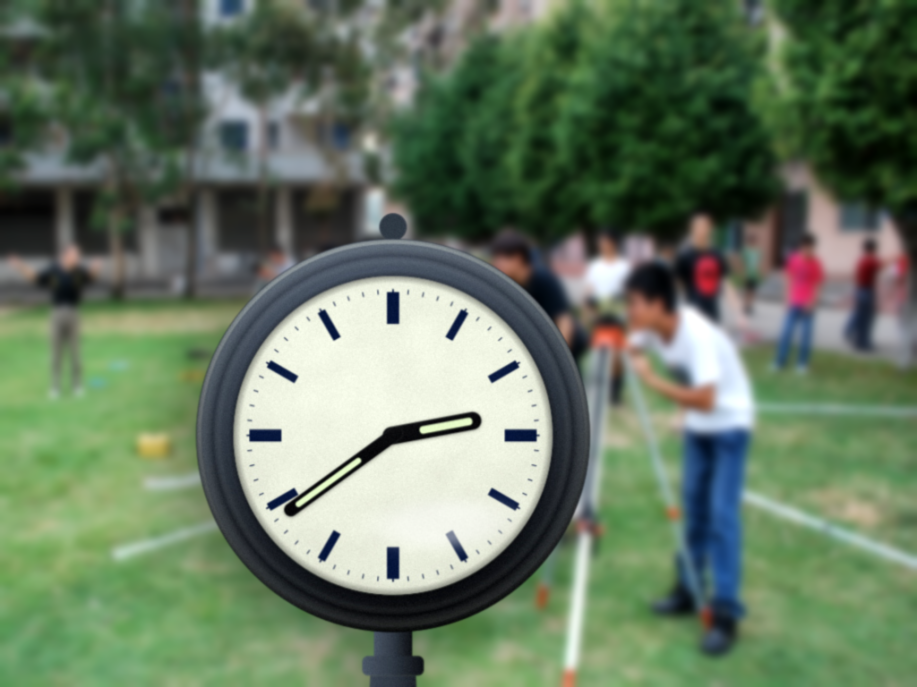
2:39
